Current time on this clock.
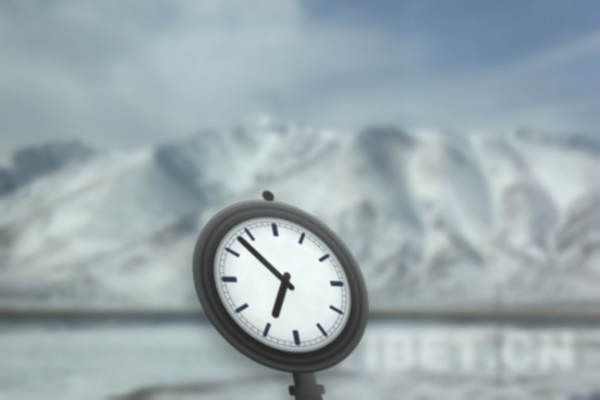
6:53
